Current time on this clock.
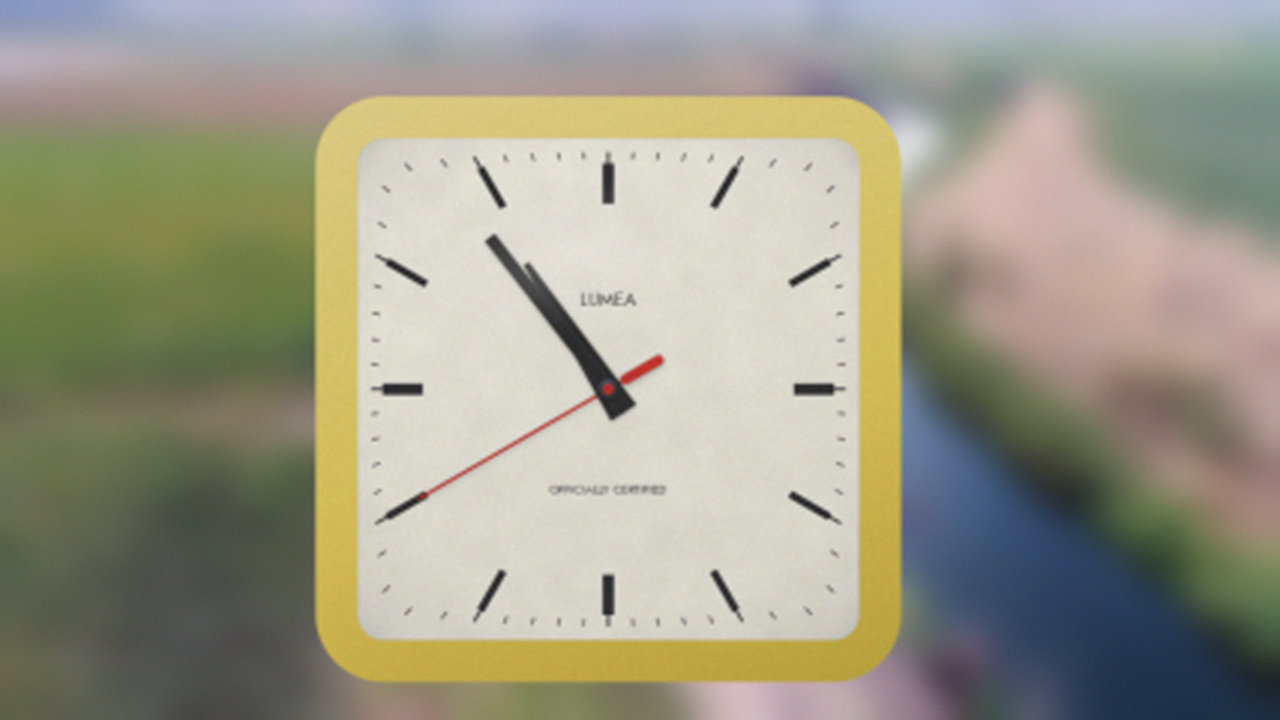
10:53:40
